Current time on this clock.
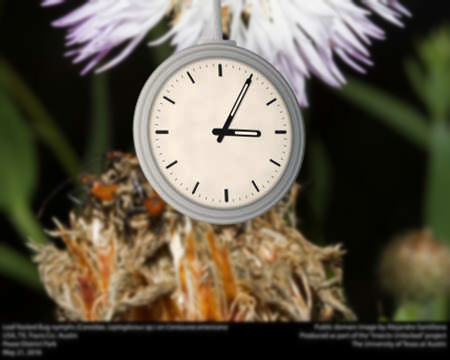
3:05
